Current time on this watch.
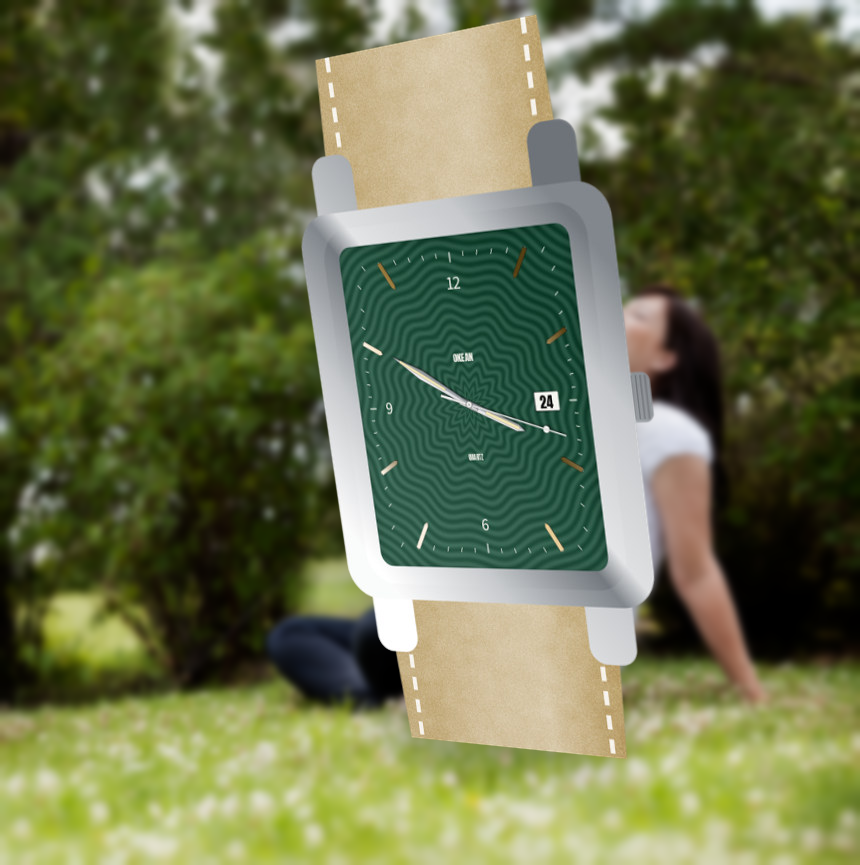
3:50:18
